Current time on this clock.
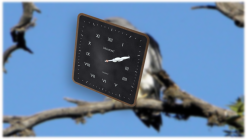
2:10
